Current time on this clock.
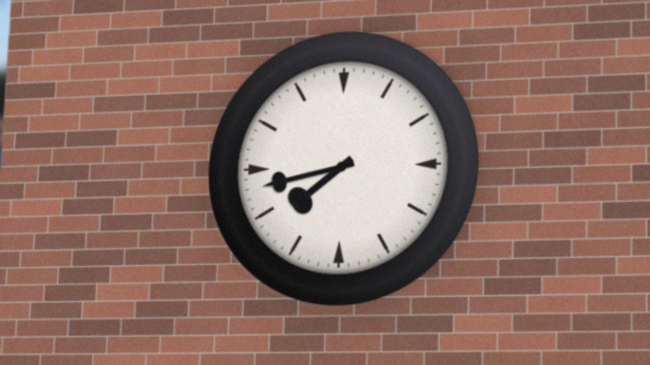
7:43
